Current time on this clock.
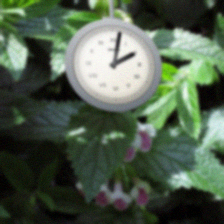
2:02
